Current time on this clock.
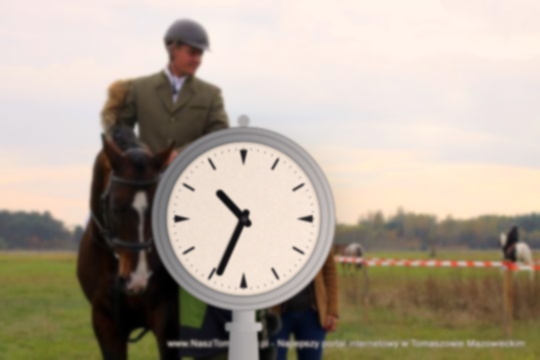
10:34
